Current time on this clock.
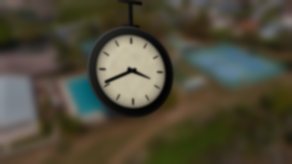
3:41
